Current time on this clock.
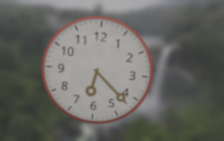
6:22
